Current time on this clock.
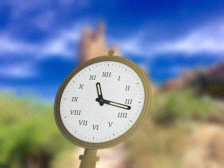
11:17
